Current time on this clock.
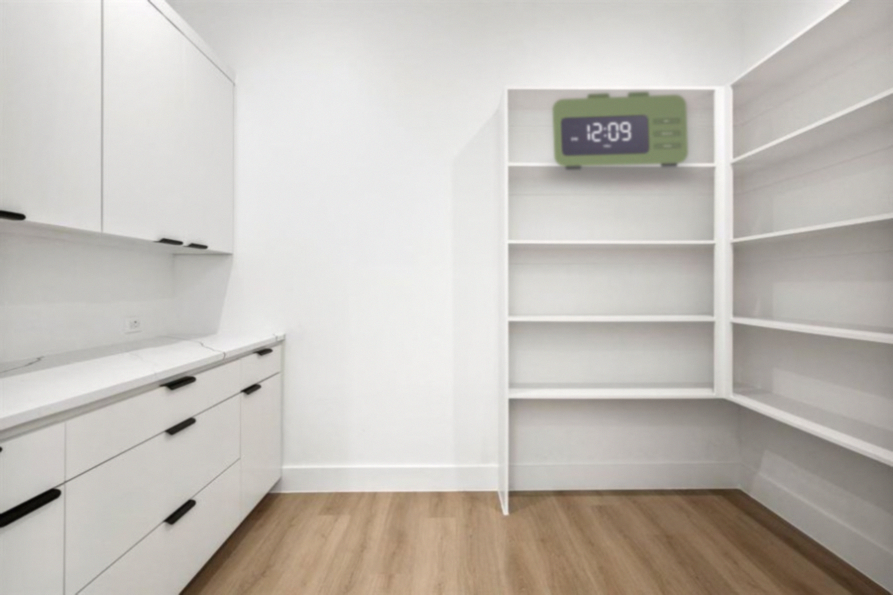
12:09
